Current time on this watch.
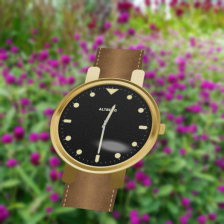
12:30
